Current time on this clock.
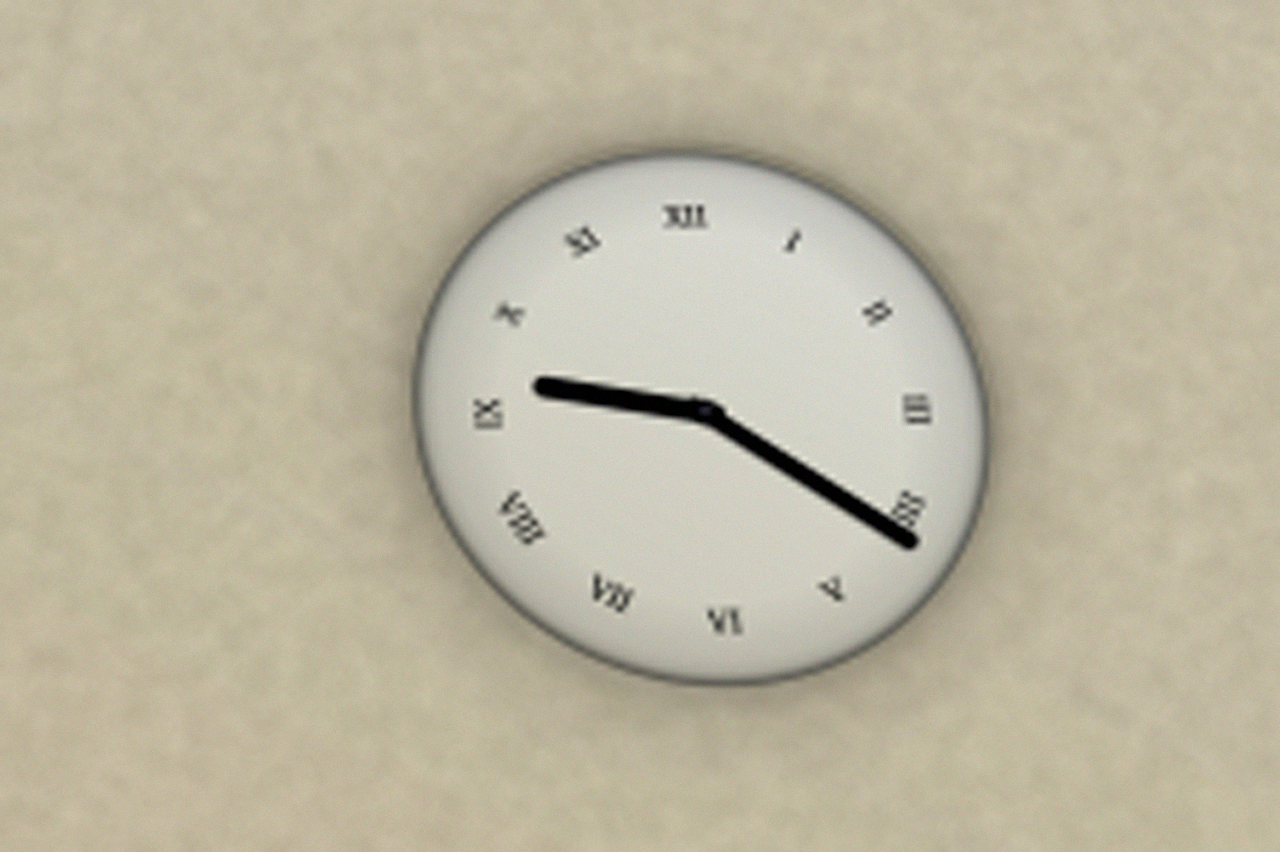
9:21
